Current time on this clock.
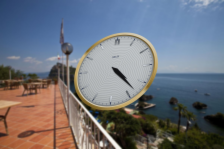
4:23
